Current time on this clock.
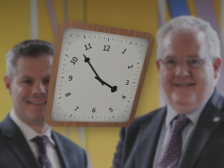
3:53
